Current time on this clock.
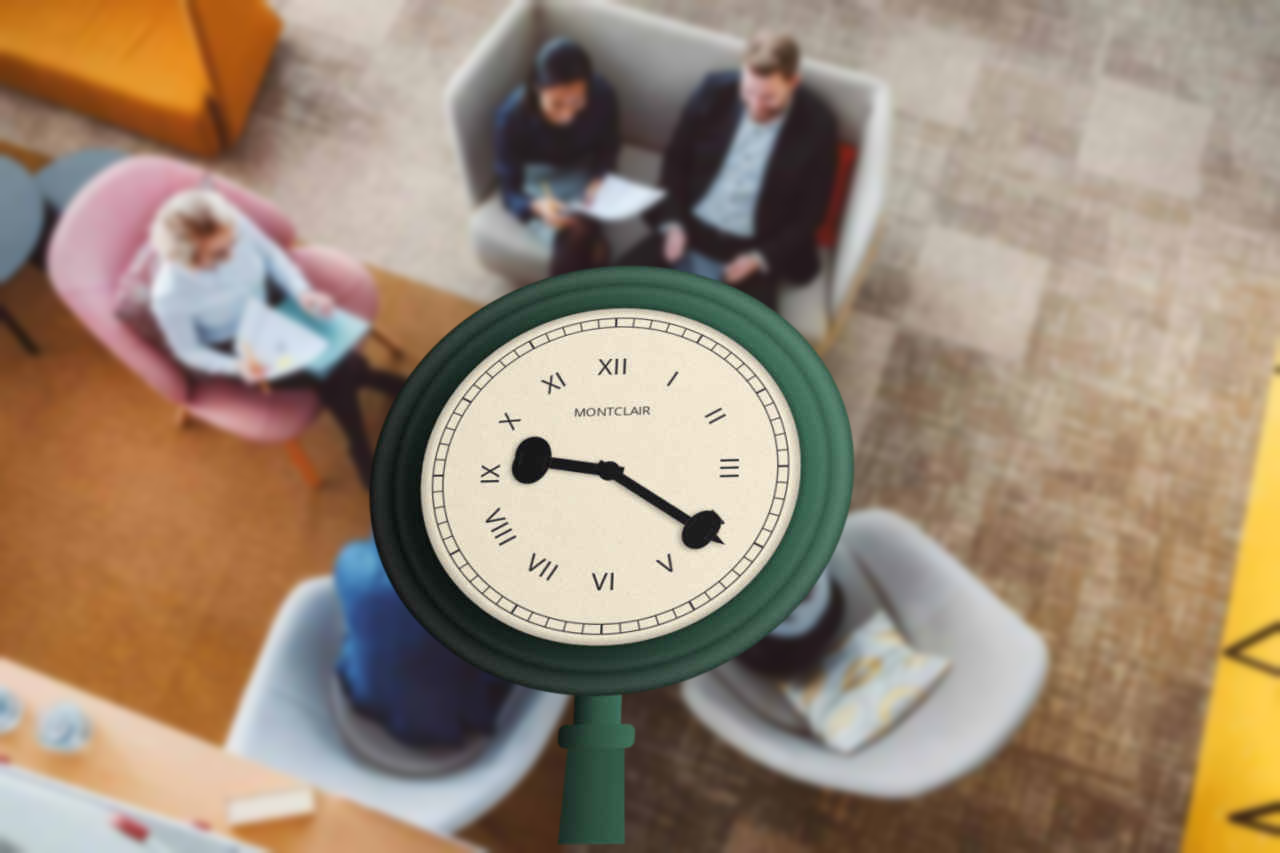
9:21
